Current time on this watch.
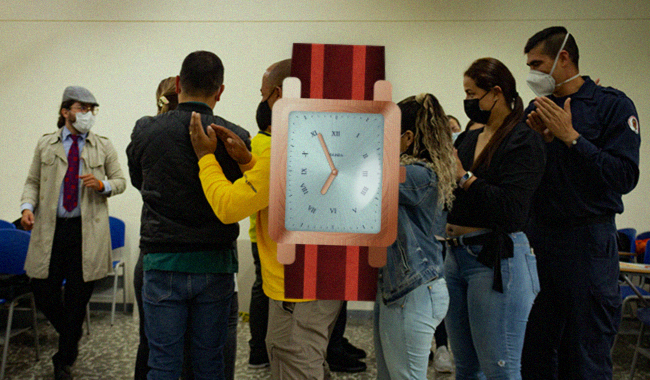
6:56
